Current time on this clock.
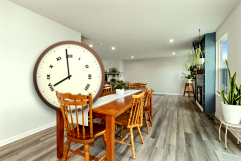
7:59
